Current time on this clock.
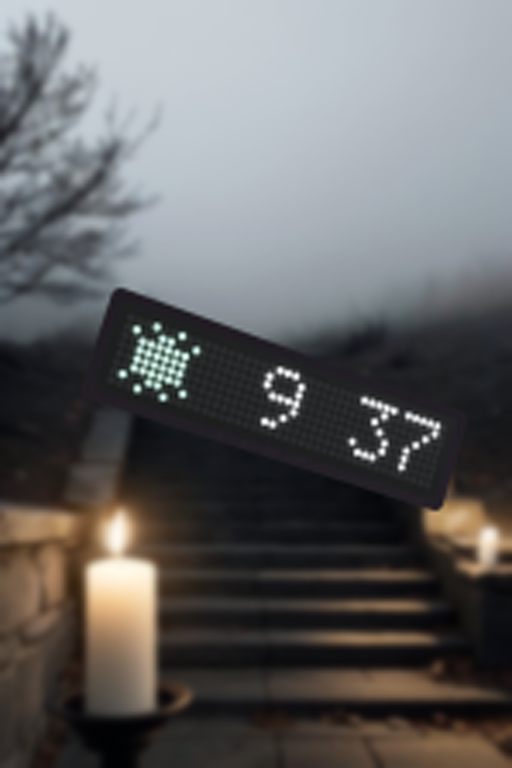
9:37
